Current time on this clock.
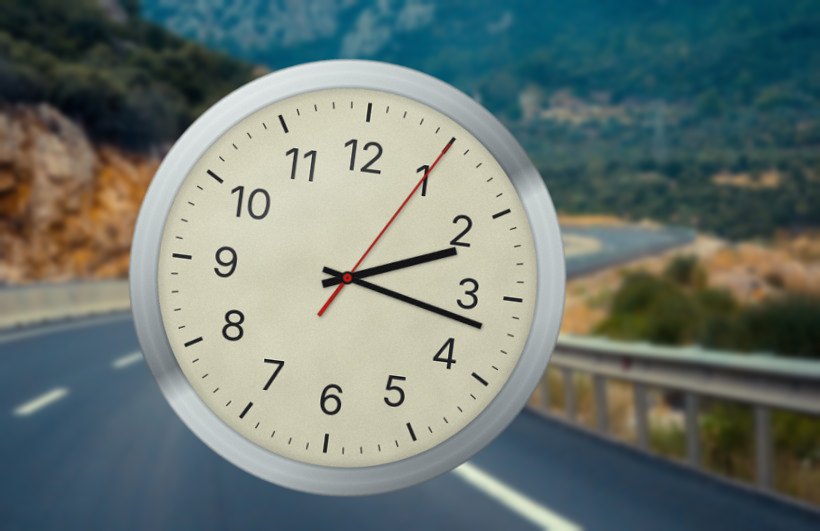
2:17:05
